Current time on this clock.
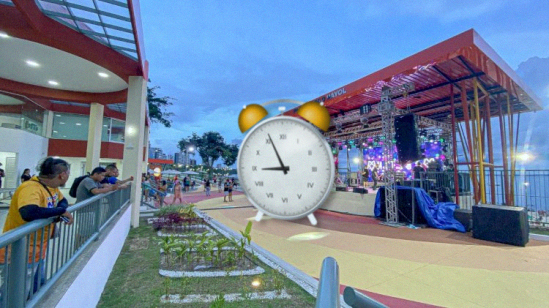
8:56
